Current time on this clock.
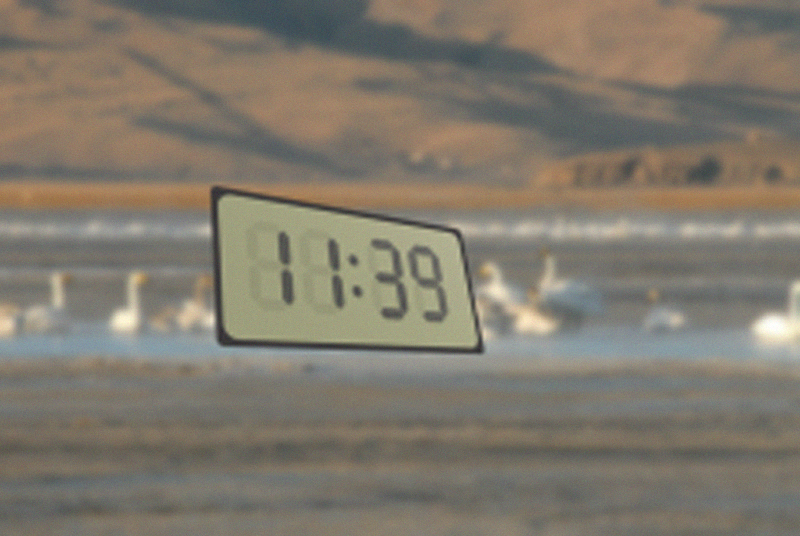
11:39
